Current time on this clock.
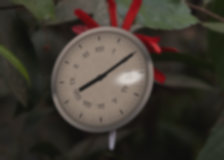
8:10
